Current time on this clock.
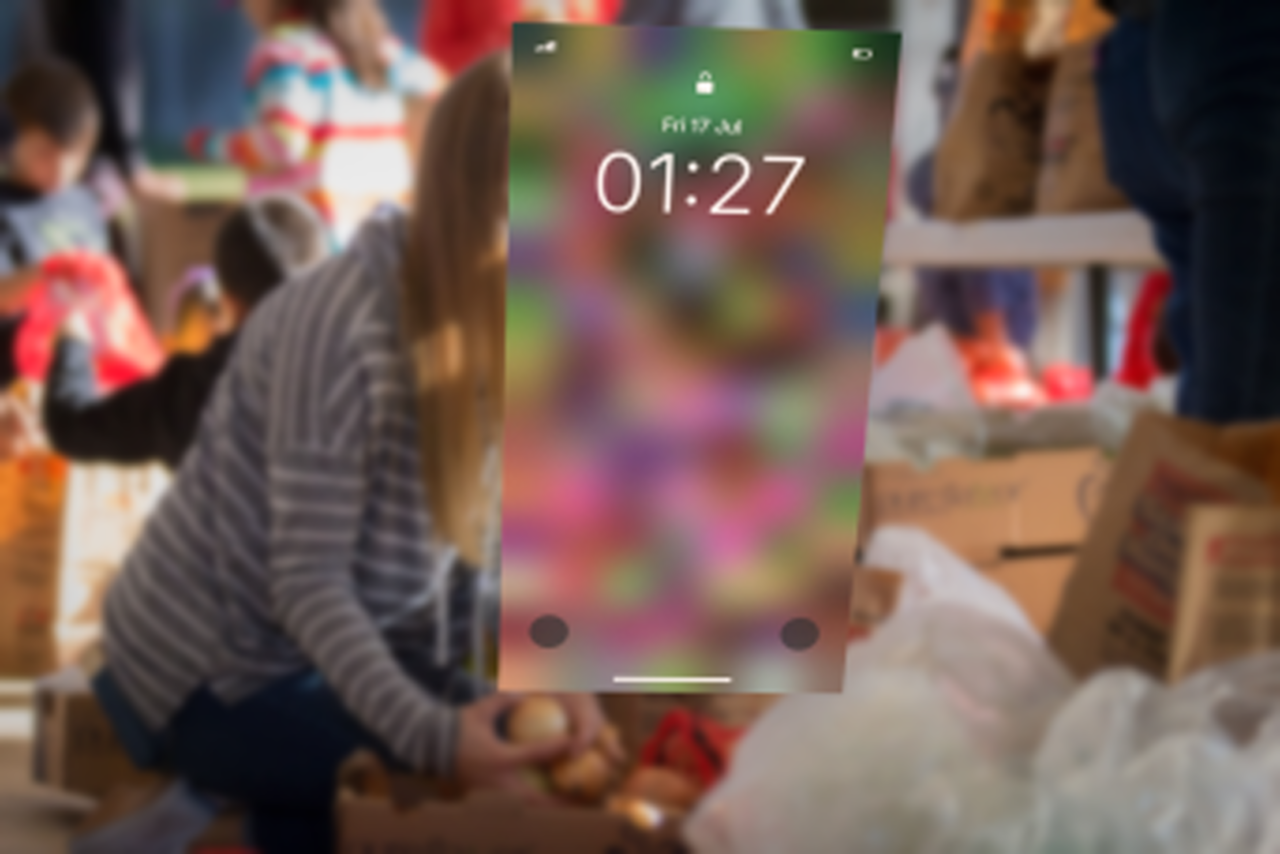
1:27
